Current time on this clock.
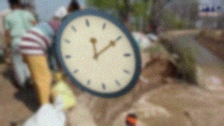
12:10
